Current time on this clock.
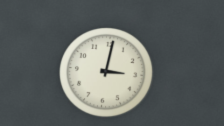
3:01
